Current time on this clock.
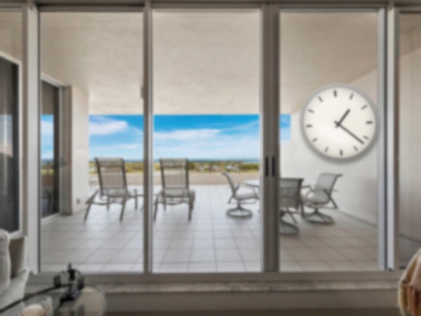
1:22
